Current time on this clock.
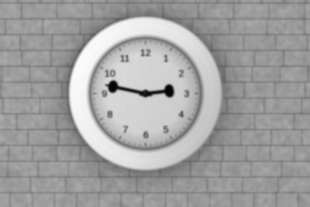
2:47
